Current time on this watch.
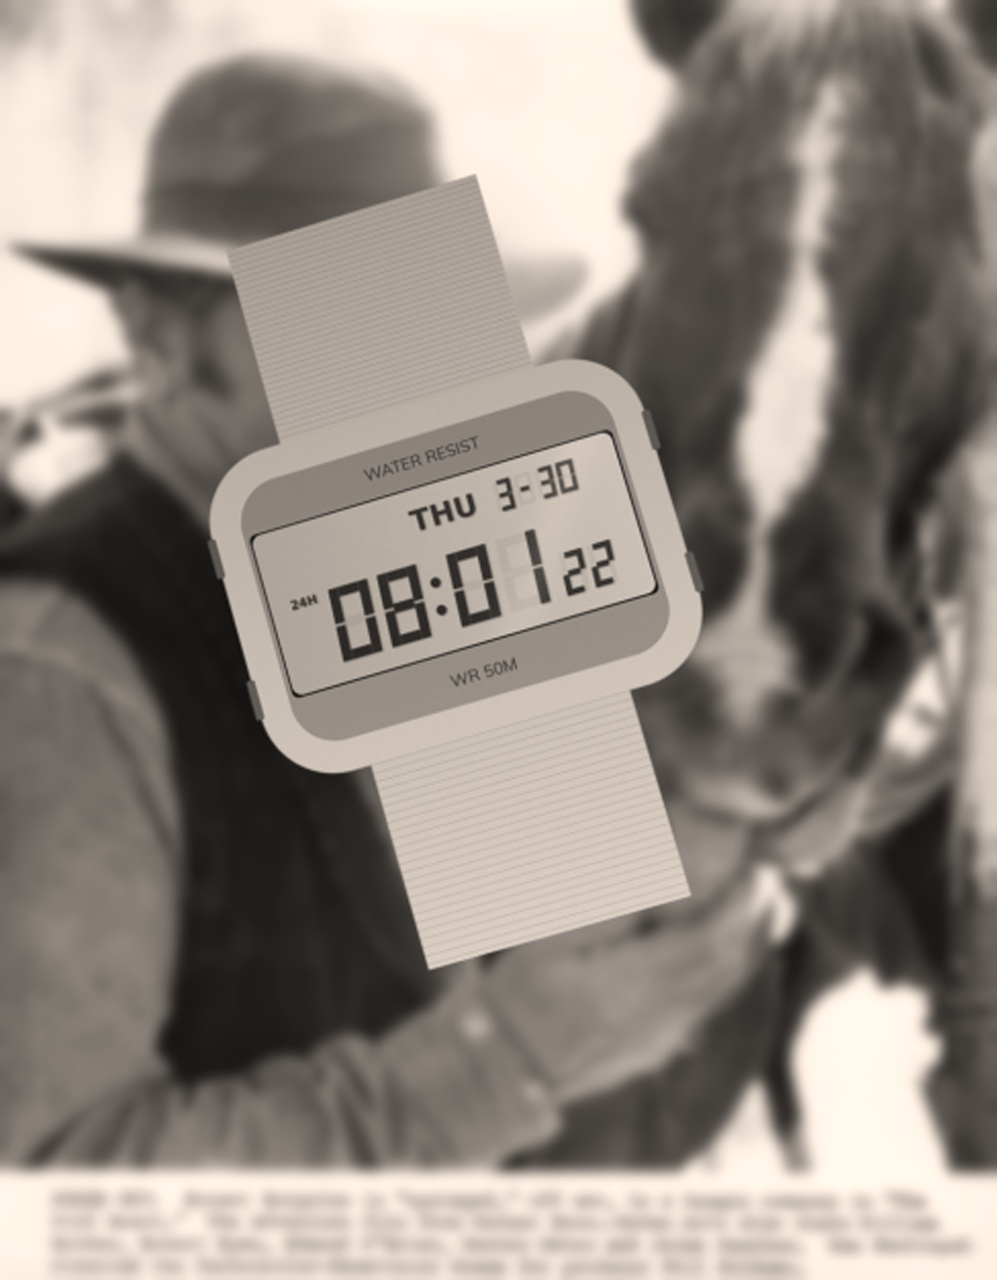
8:01:22
